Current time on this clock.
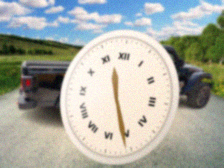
11:26
